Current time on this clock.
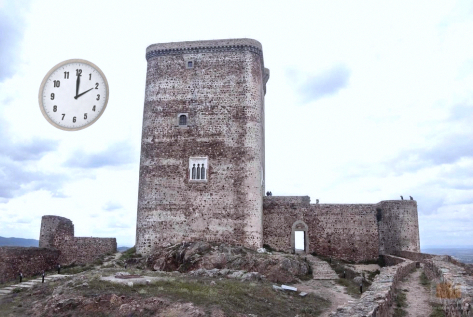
2:00
